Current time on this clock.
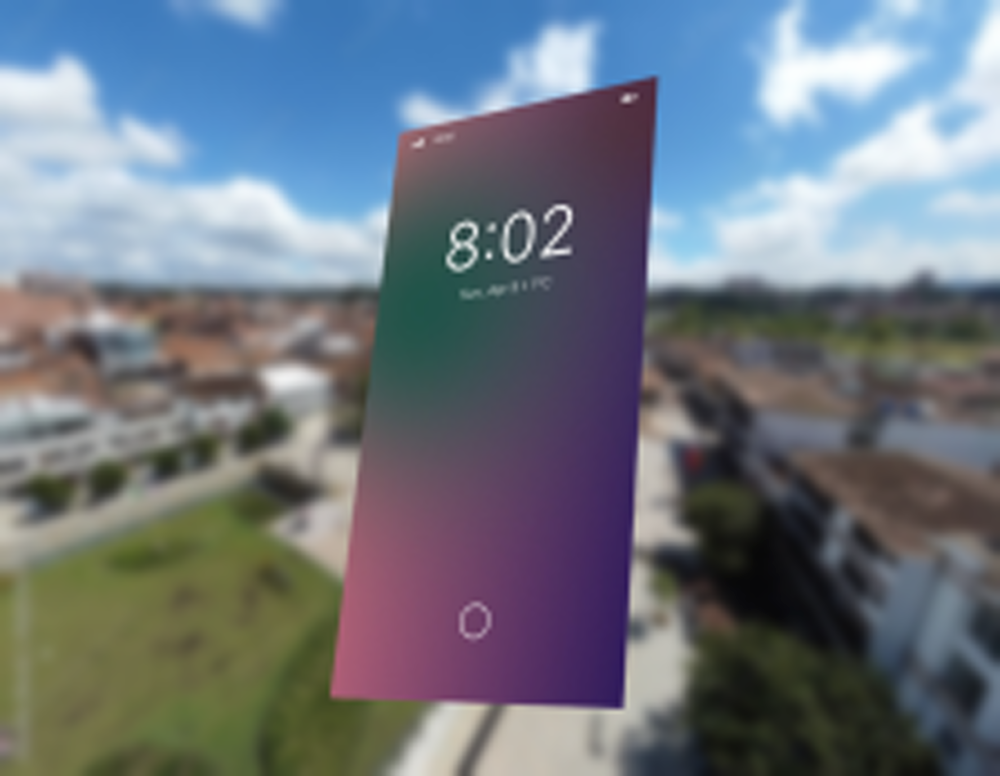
8:02
